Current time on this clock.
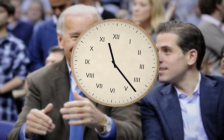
11:23
